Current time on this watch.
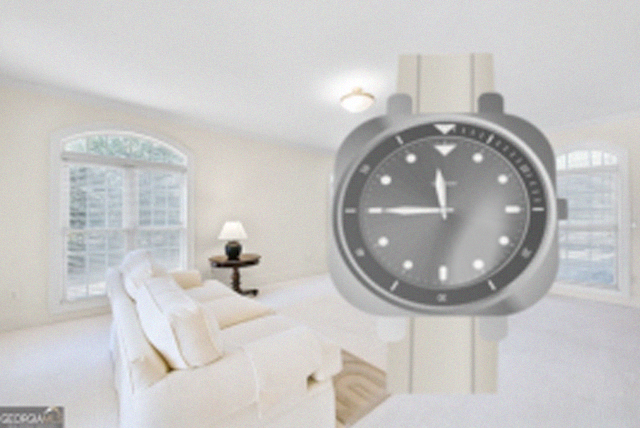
11:45
